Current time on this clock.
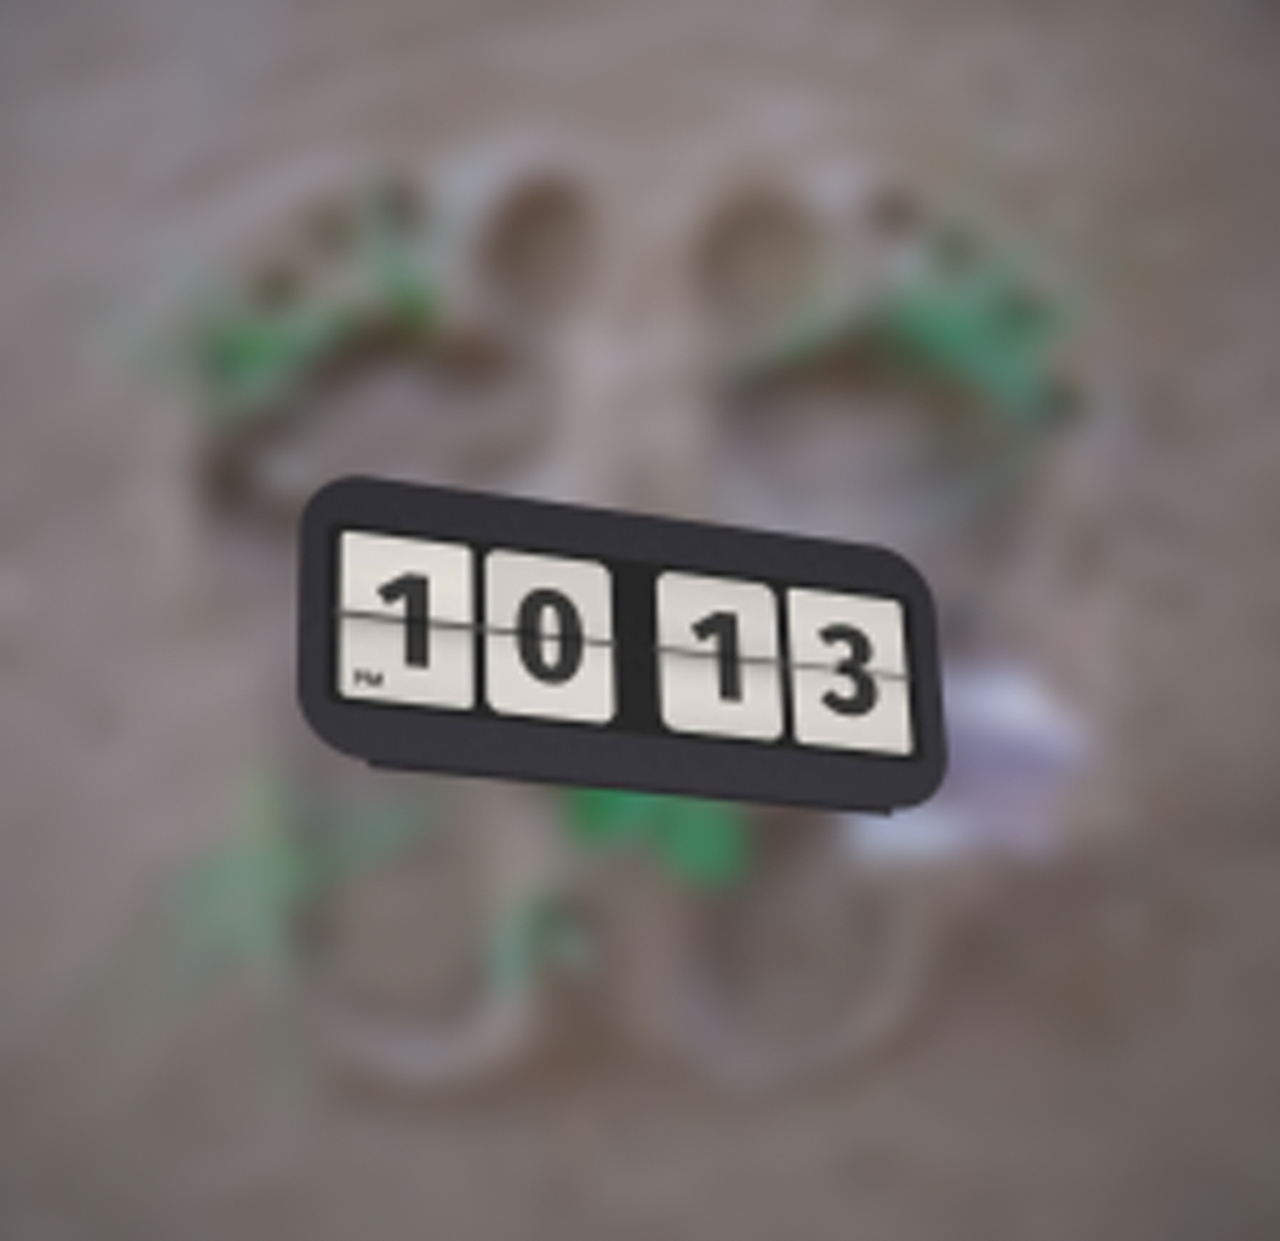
10:13
